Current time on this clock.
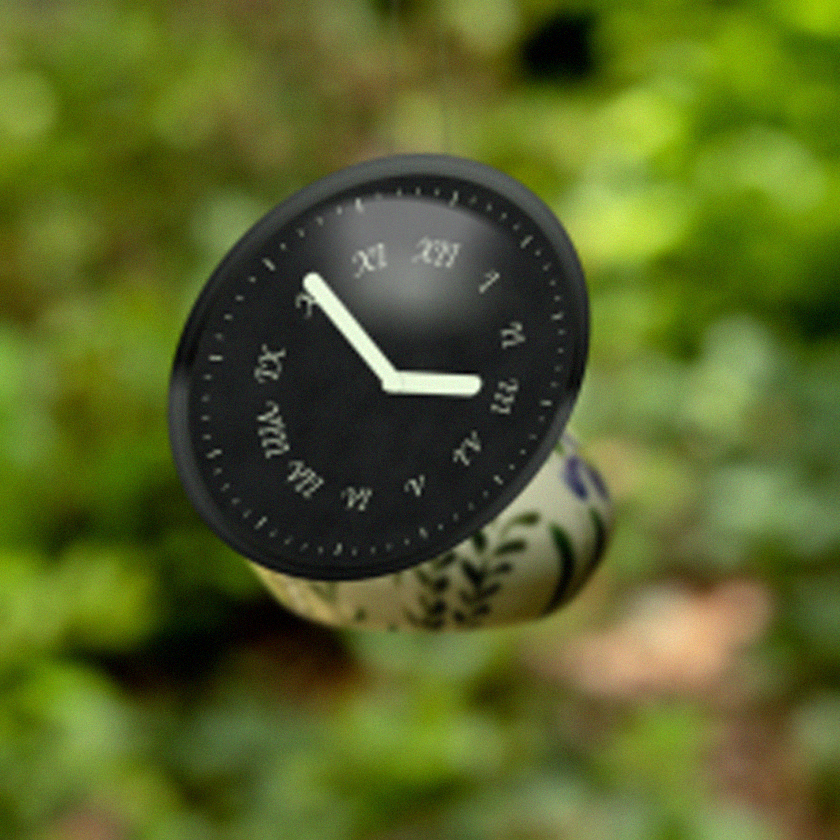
2:51
